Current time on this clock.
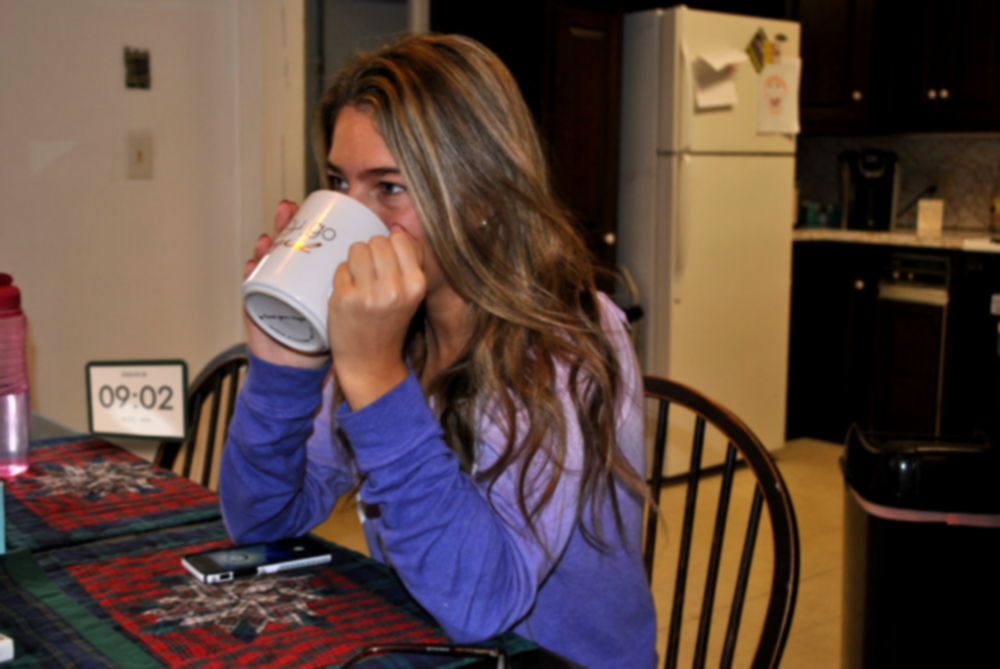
9:02
